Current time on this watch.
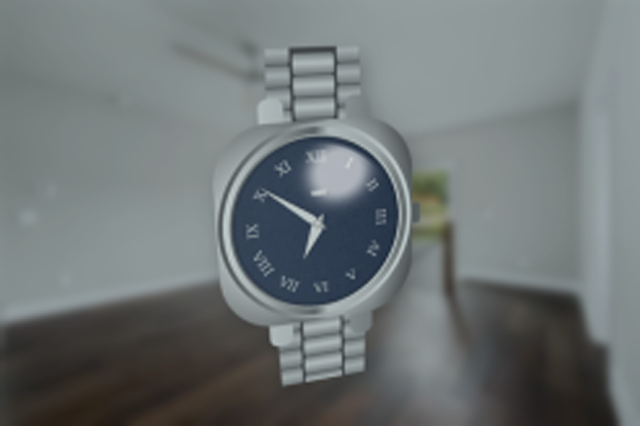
6:51
